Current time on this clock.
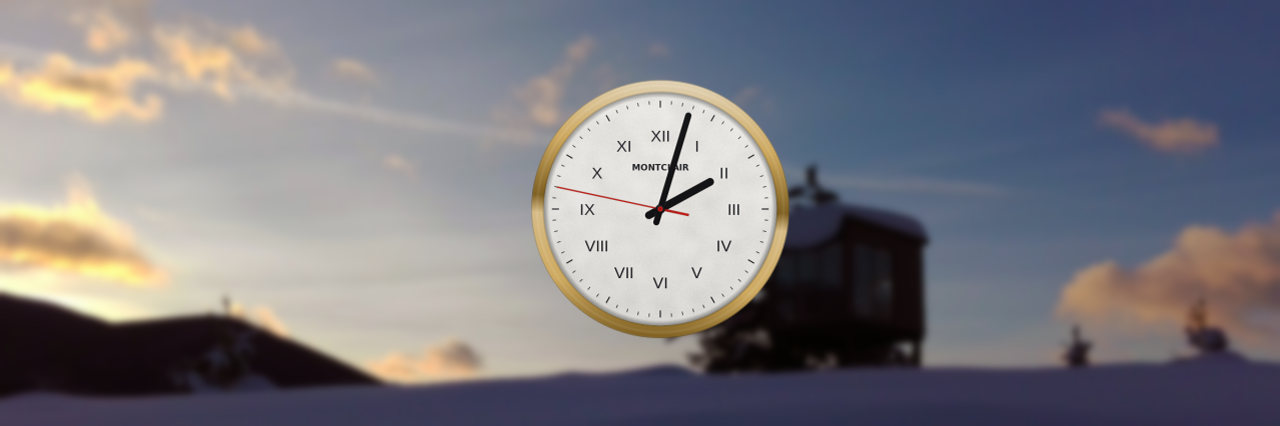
2:02:47
